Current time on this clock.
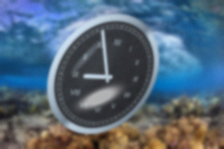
8:56
